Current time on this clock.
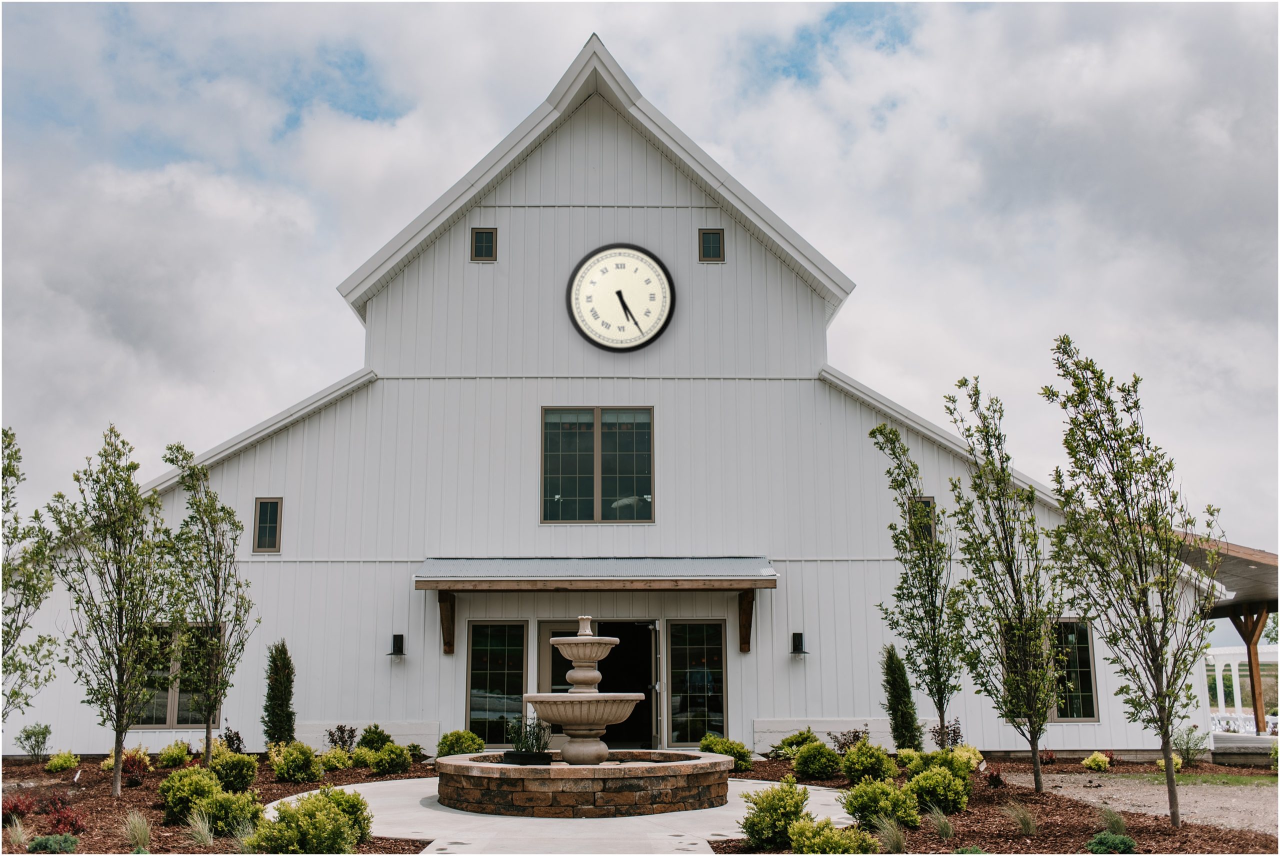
5:25
